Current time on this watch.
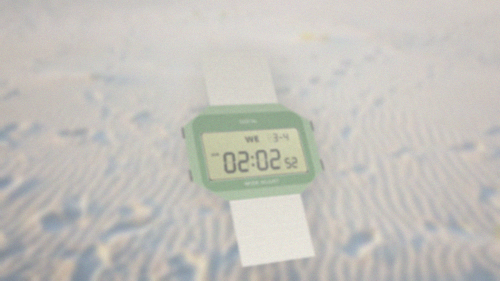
2:02
